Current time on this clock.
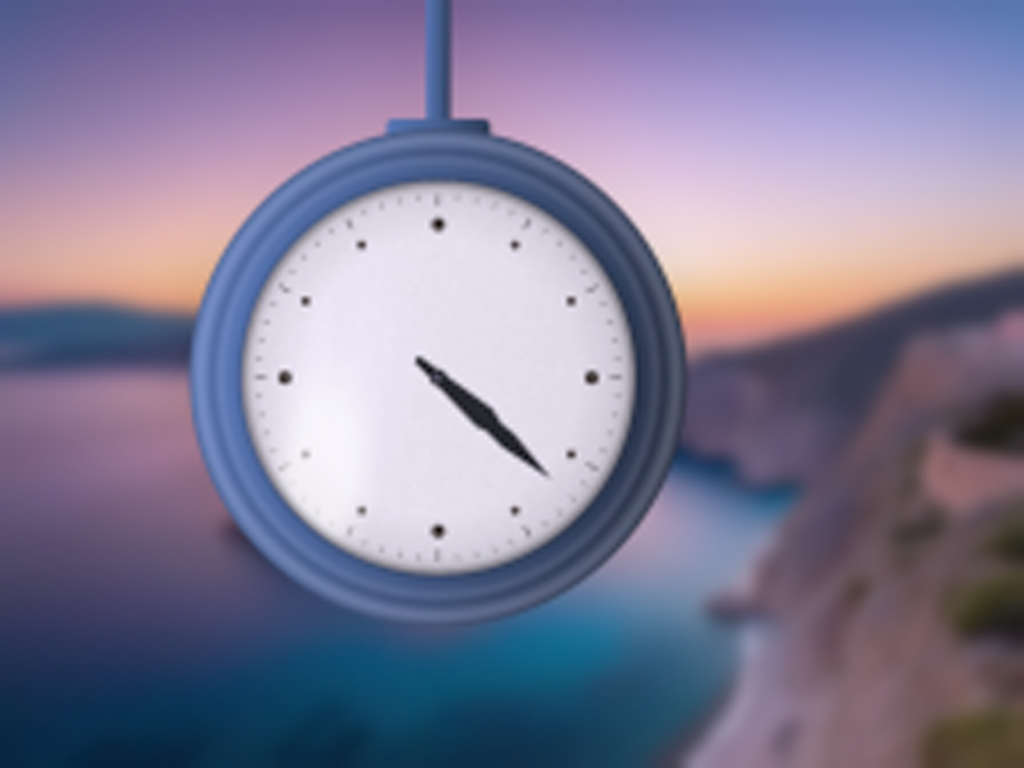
4:22
